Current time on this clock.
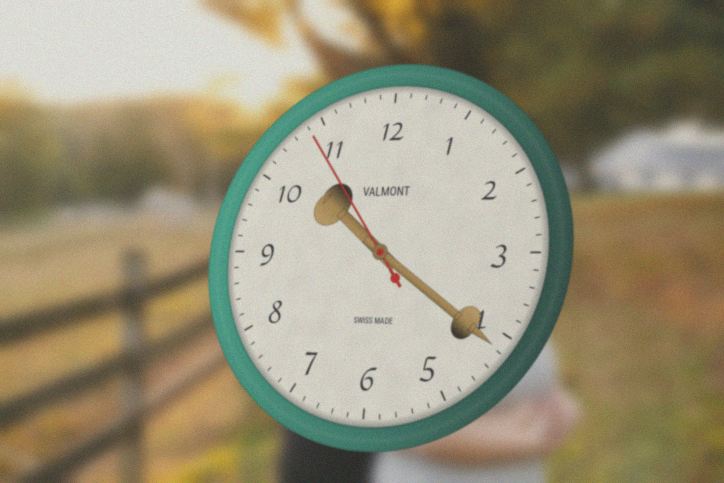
10:20:54
